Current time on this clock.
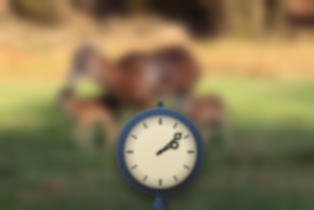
2:08
